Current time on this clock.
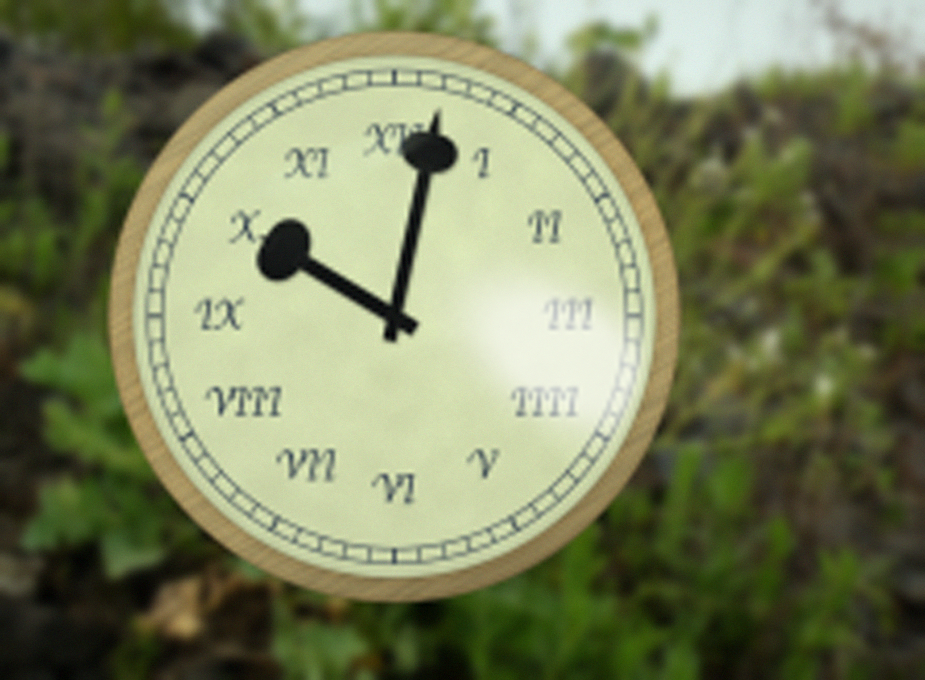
10:02
